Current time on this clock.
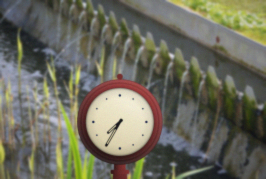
7:35
